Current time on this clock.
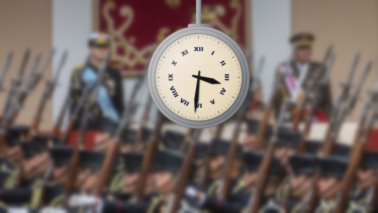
3:31
